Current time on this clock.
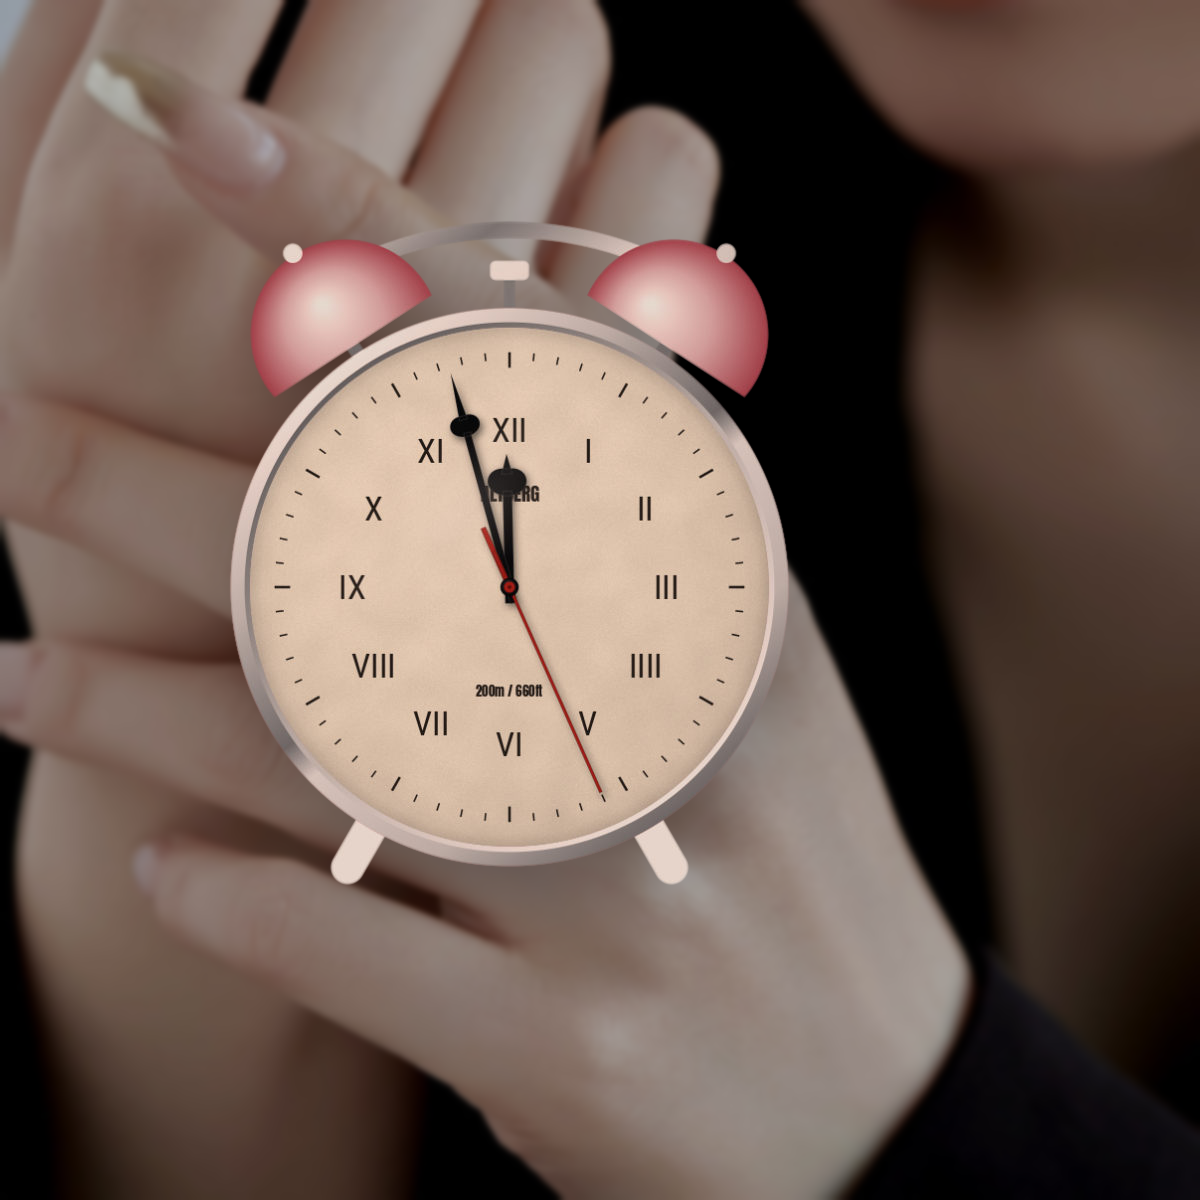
11:57:26
